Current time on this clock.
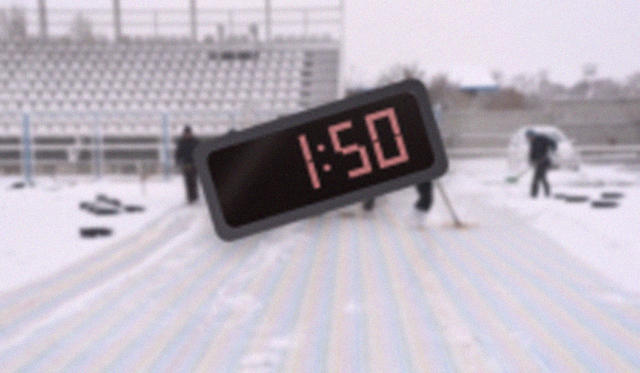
1:50
